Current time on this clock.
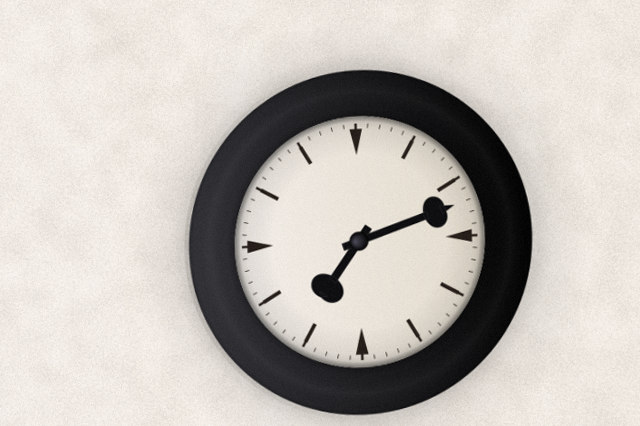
7:12
